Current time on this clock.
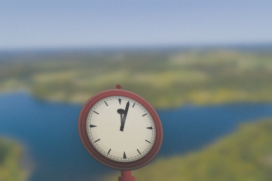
12:03
